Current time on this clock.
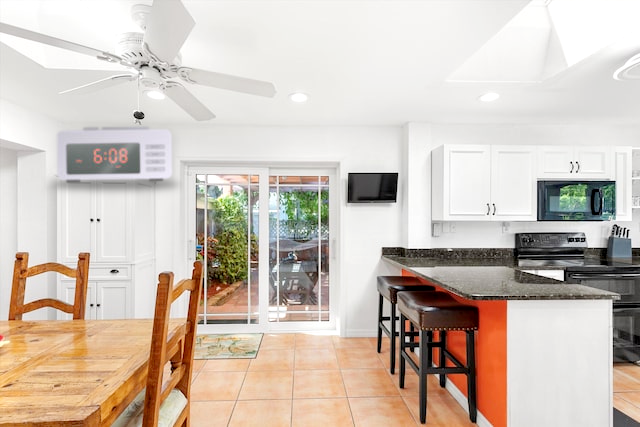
6:08
